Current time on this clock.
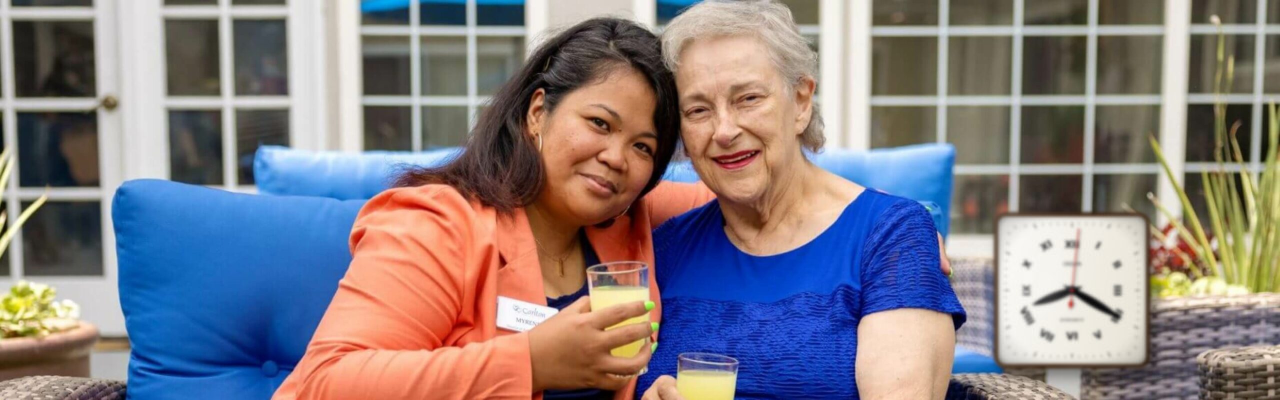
8:20:01
